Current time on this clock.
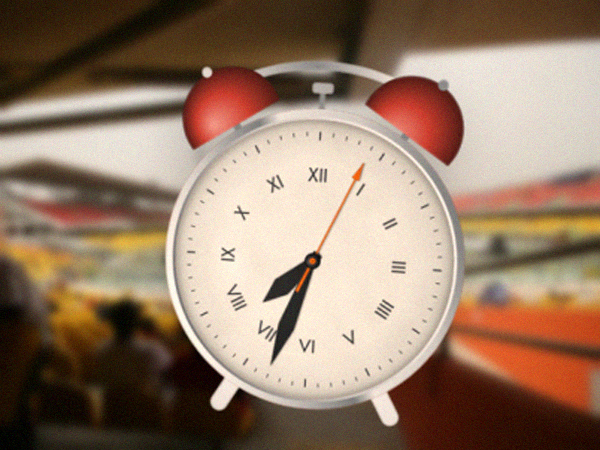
7:33:04
